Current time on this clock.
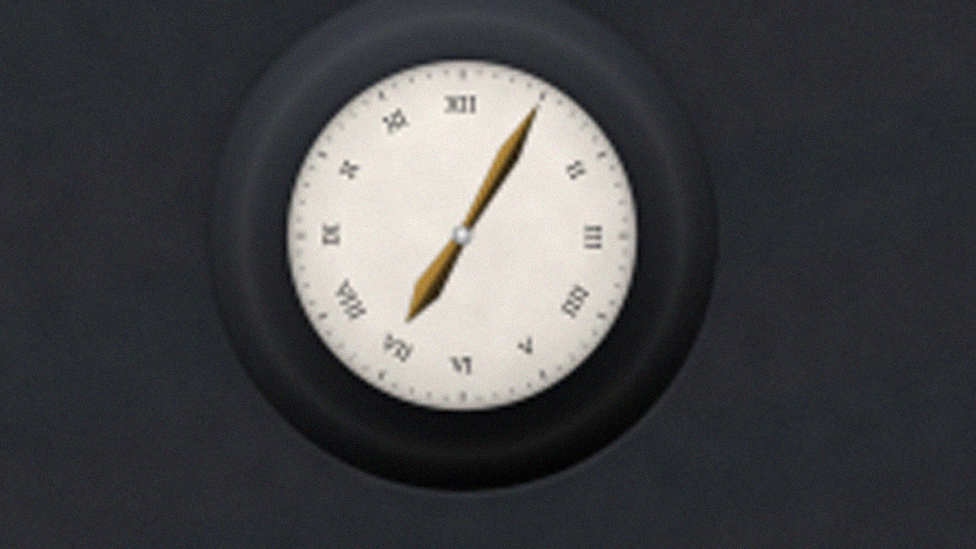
7:05
